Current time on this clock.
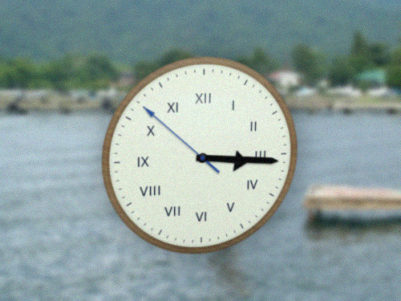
3:15:52
